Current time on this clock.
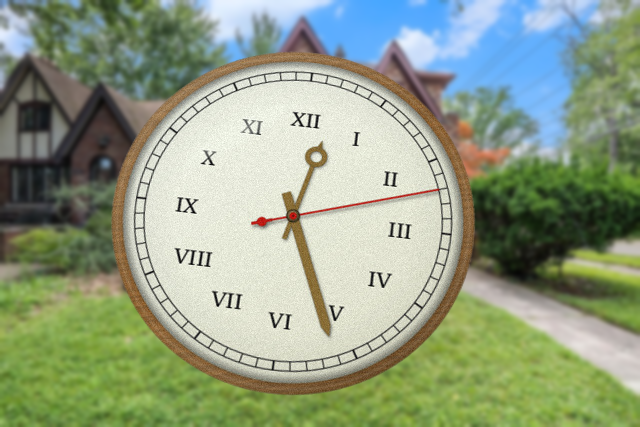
12:26:12
